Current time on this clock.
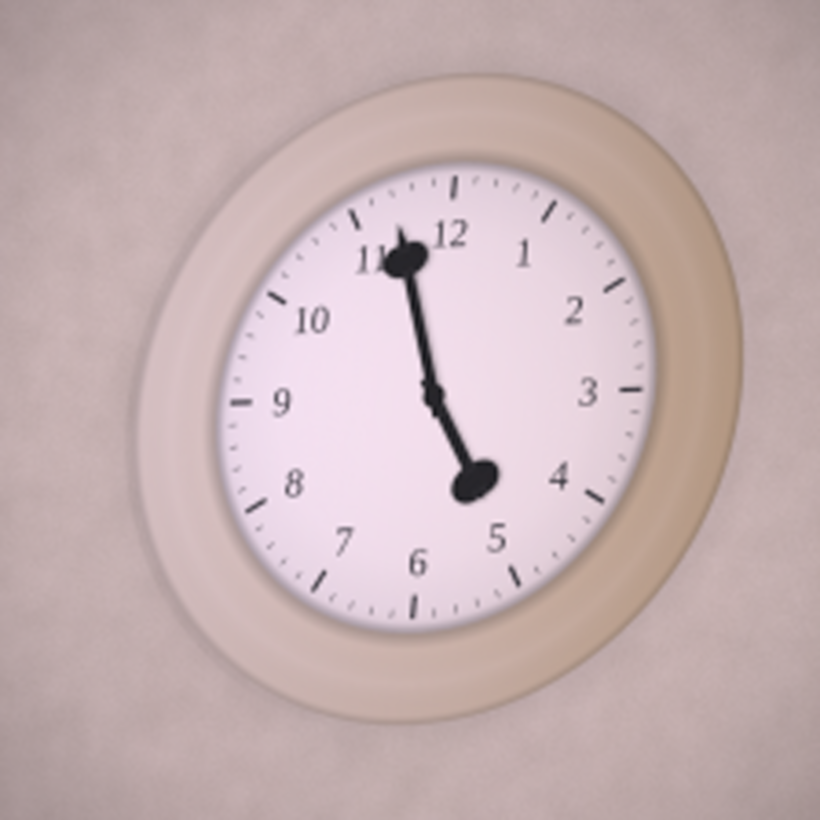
4:57
